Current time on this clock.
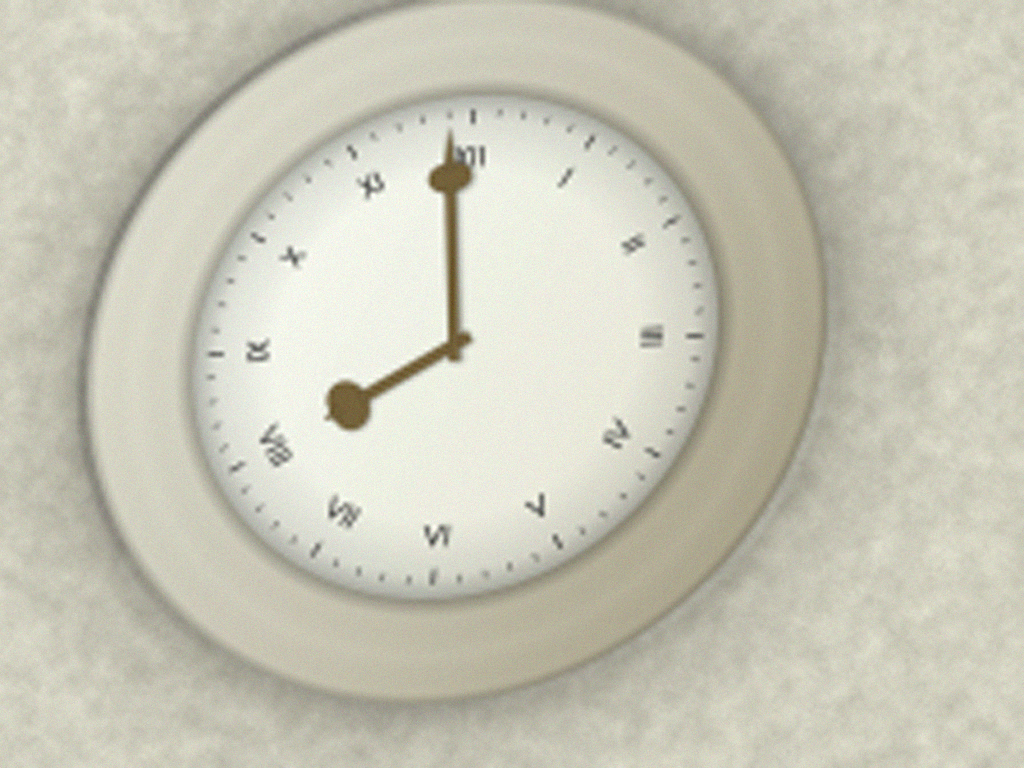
7:59
